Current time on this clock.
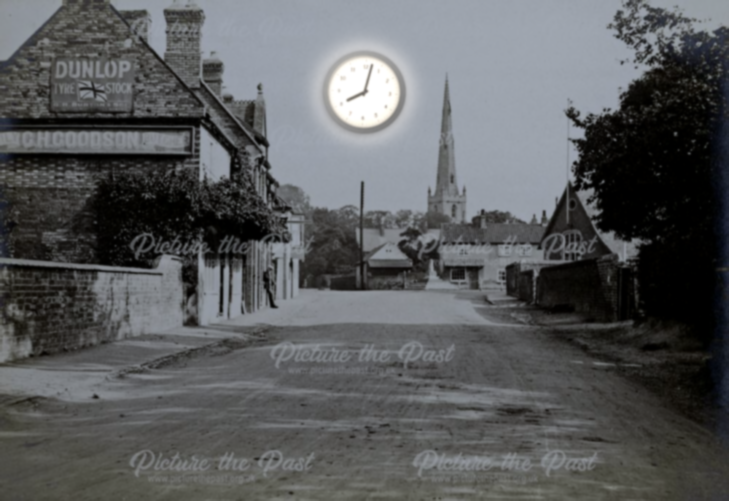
8:02
